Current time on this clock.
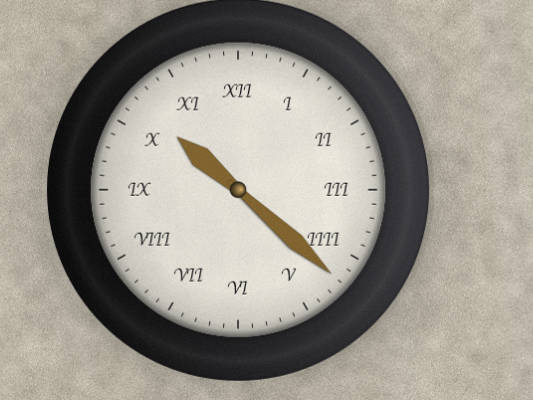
10:22
